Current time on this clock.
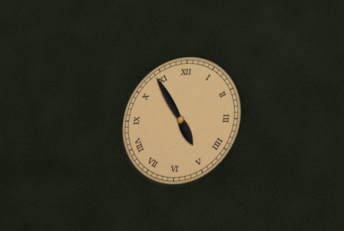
4:54
